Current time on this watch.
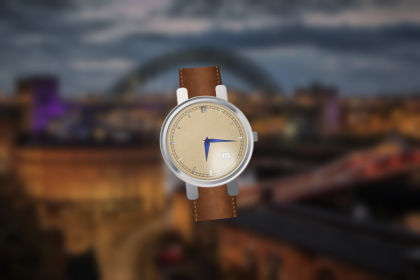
6:16
